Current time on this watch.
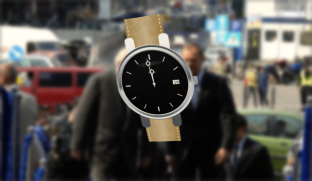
11:59
